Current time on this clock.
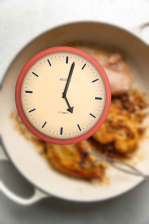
5:02
